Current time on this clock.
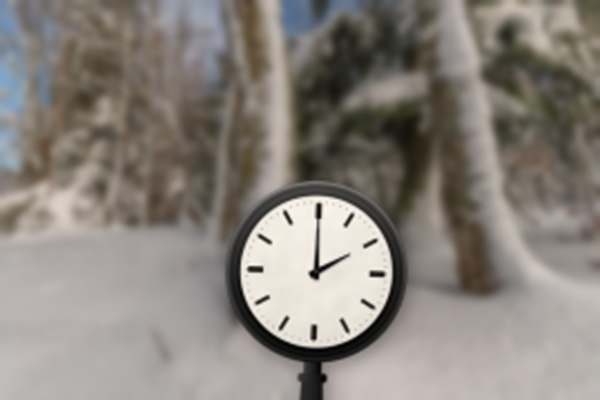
2:00
